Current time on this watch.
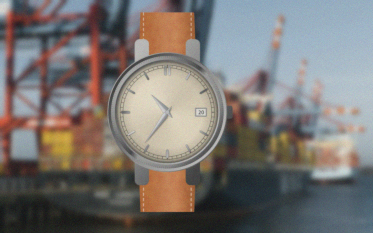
10:36
